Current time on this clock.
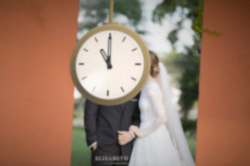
11:00
